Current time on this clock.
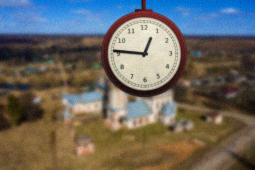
12:46
